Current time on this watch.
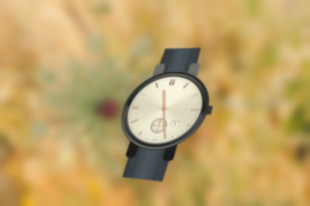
11:27
